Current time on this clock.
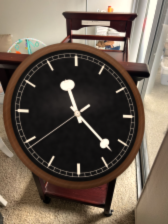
11:22:39
